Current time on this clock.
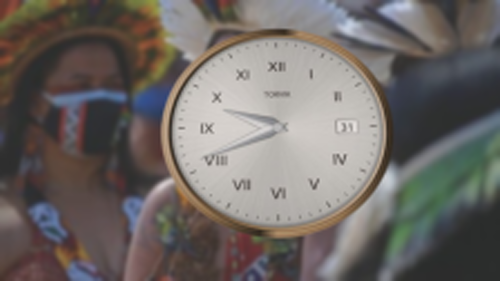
9:41
